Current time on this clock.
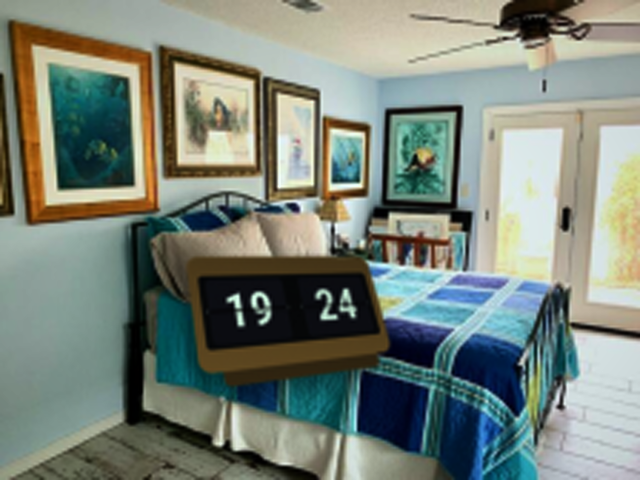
19:24
